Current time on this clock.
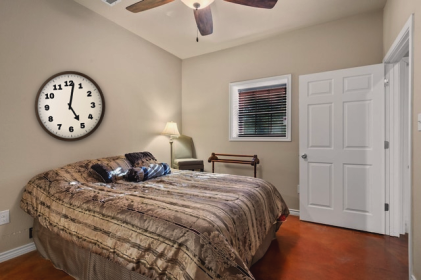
5:02
